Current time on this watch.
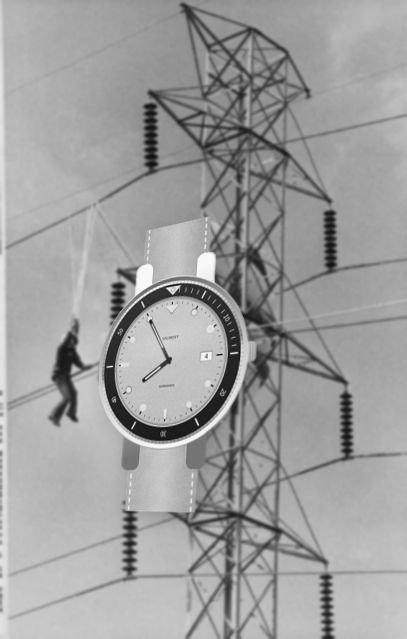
7:55
